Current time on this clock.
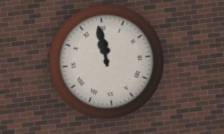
11:59
